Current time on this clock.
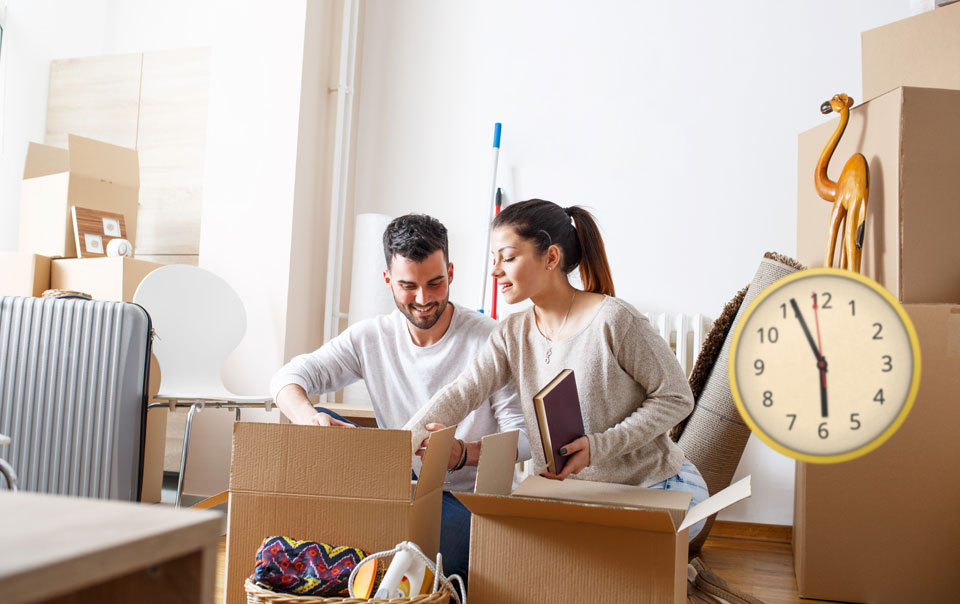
5:55:59
